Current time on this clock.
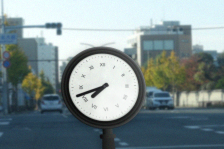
7:42
